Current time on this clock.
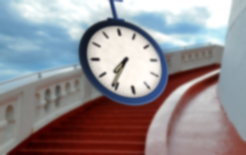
7:36
